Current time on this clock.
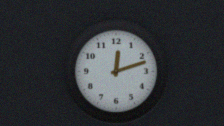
12:12
